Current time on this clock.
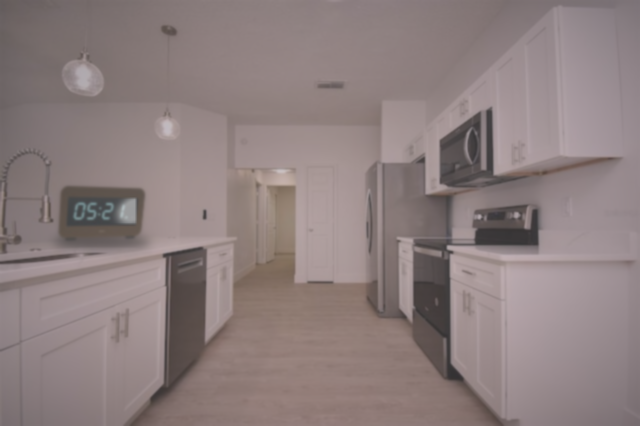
5:21
